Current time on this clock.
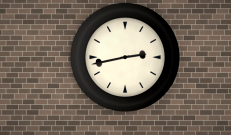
2:43
